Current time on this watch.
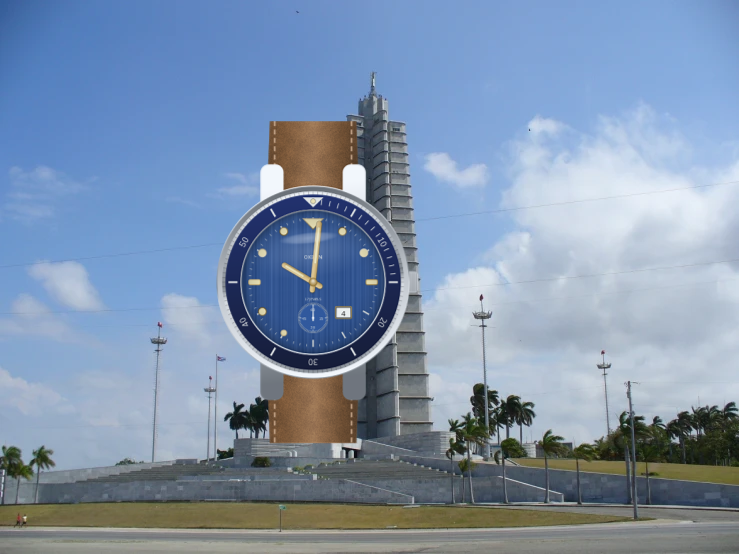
10:01
